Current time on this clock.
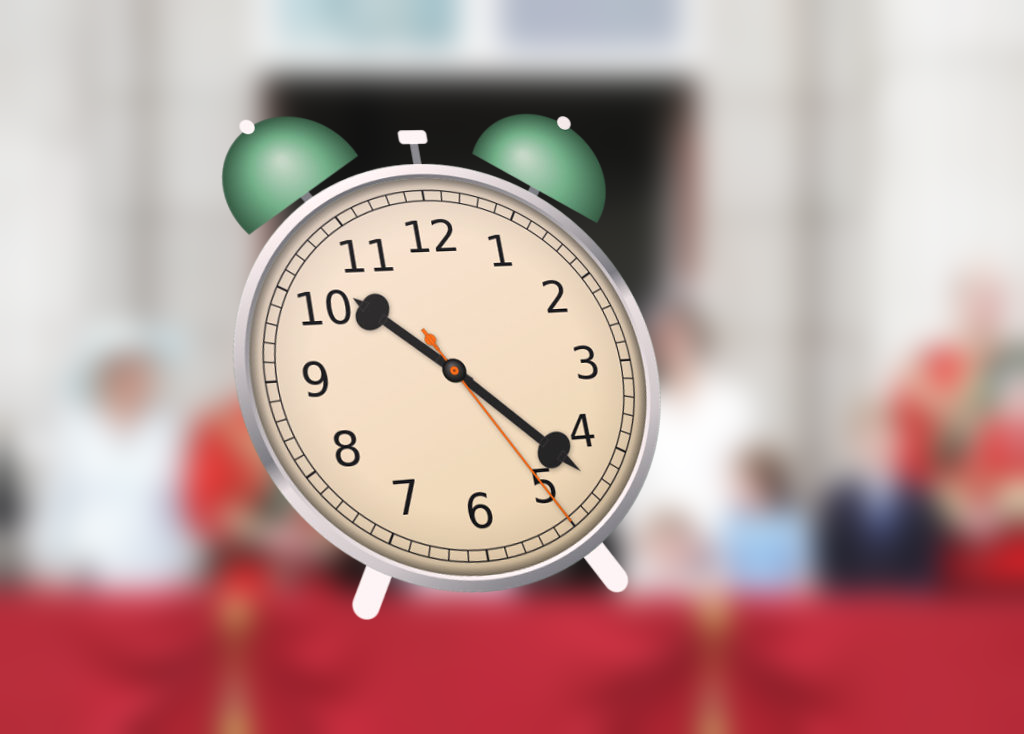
10:22:25
